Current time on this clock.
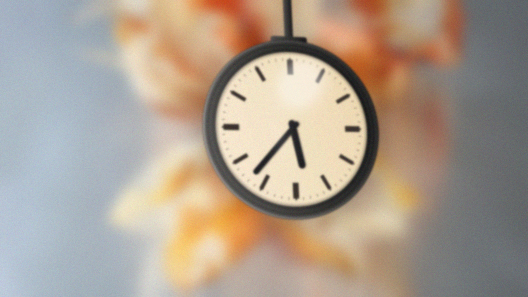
5:37
